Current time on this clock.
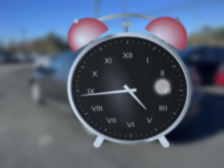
4:44
